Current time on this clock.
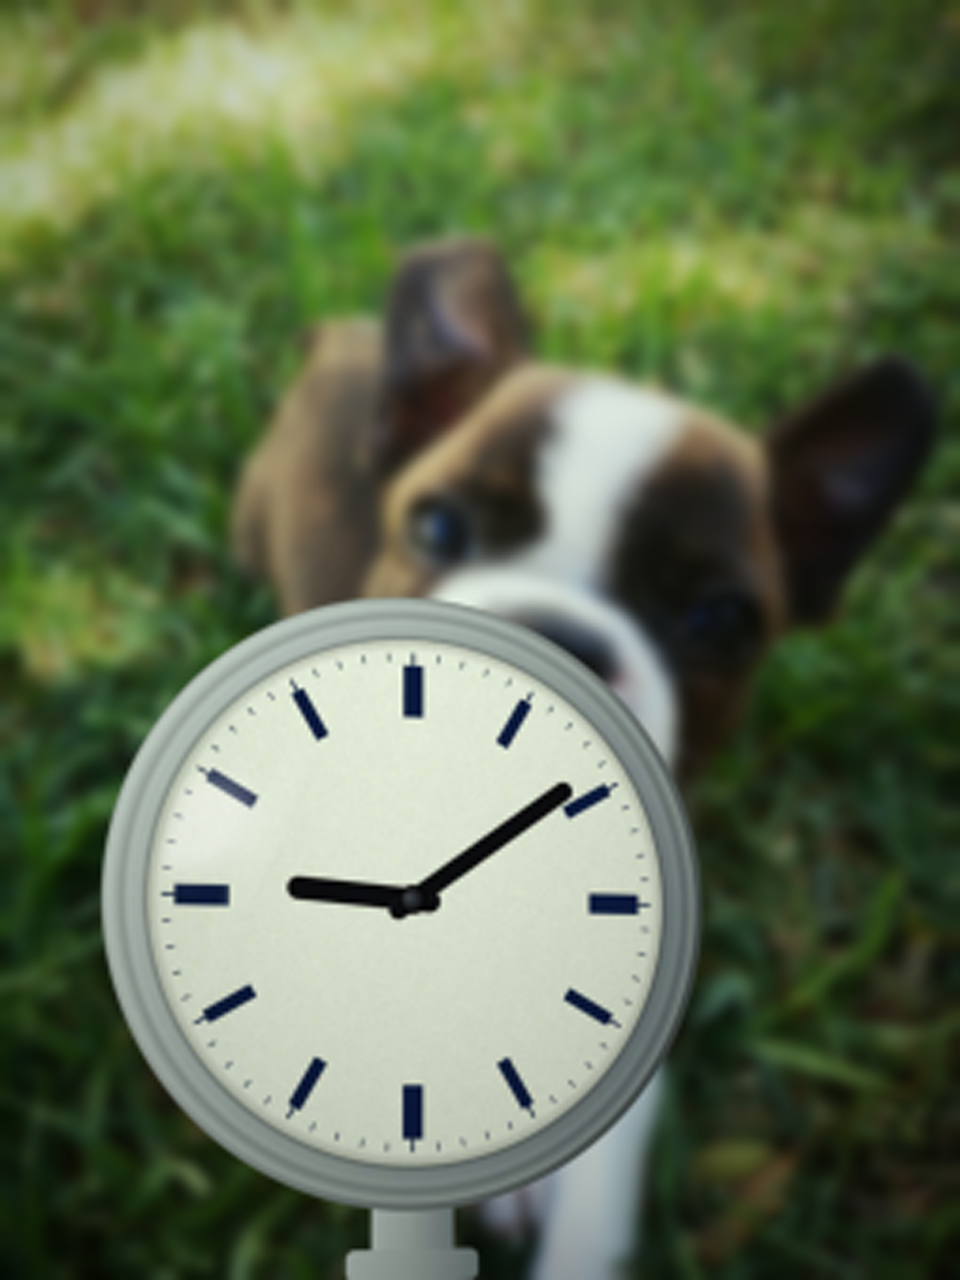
9:09
